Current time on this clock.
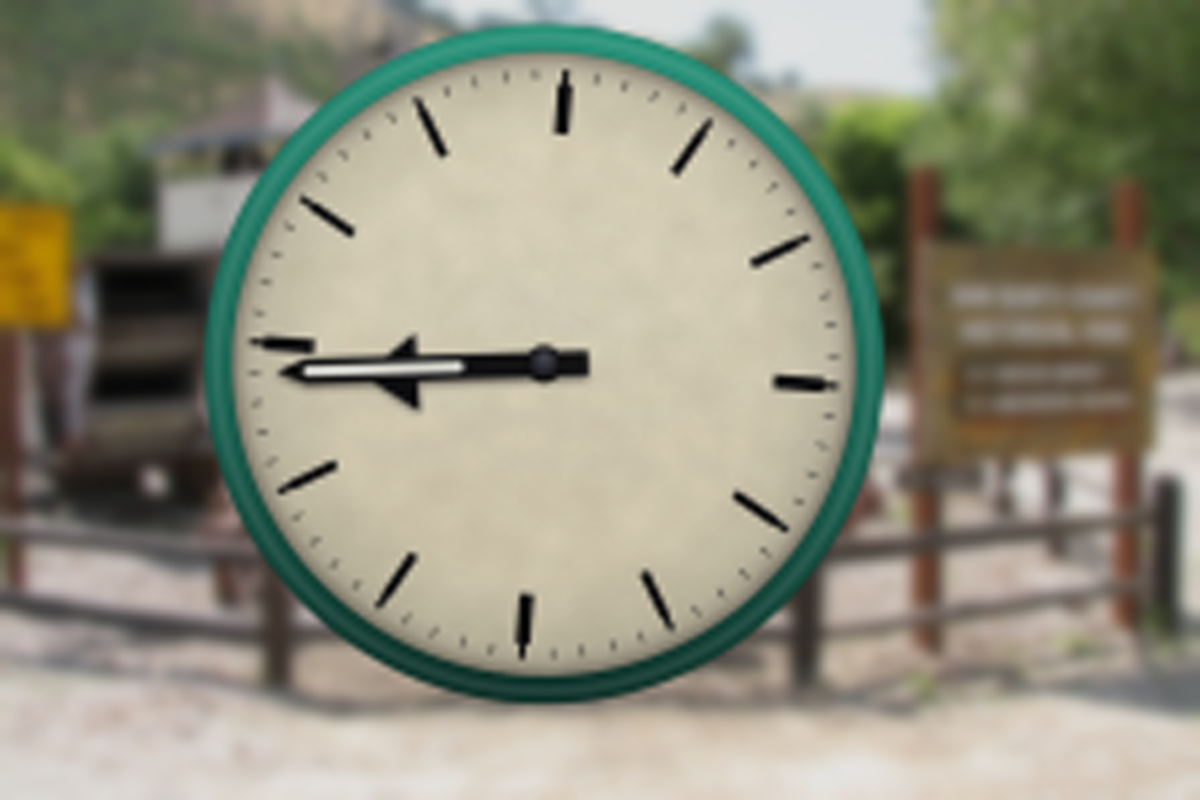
8:44
